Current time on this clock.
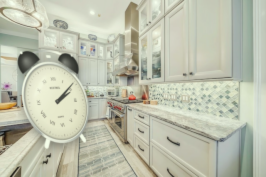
2:09
